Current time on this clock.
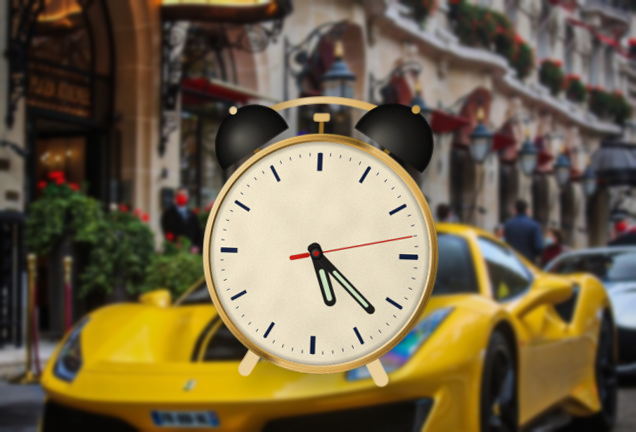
5:22:13
